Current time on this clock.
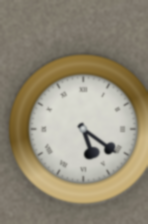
5:21
